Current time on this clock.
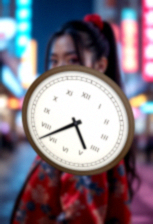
4:37
